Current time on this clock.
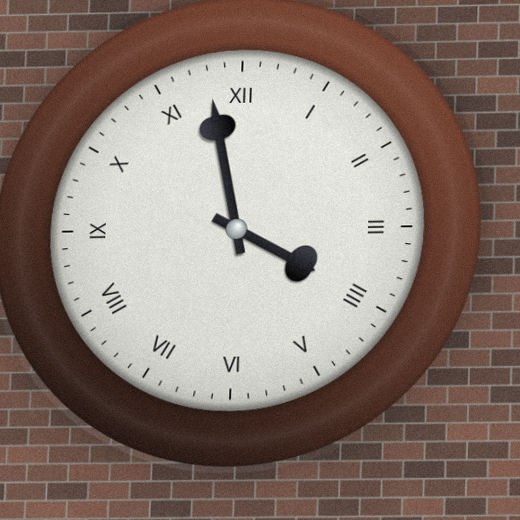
3:58
